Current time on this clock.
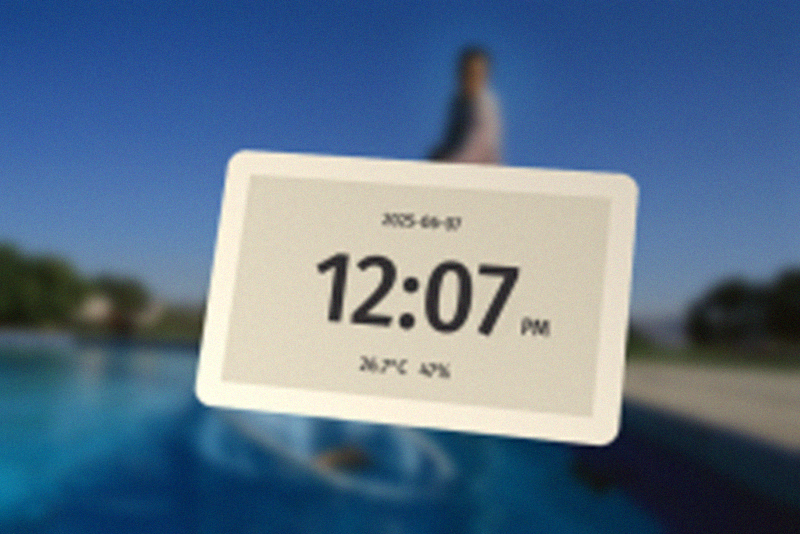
12:07
